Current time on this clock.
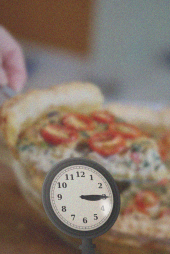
3:15
